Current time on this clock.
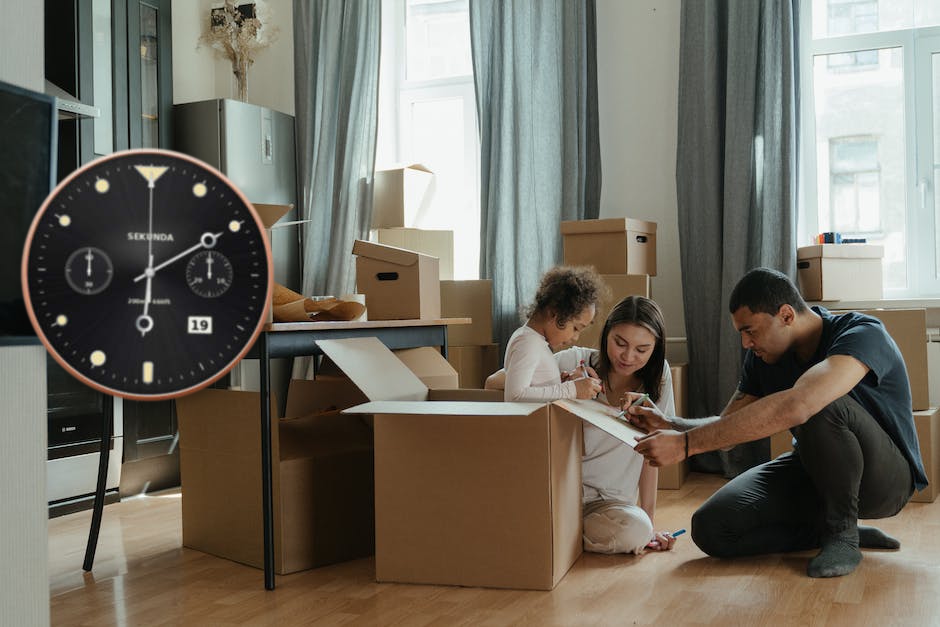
6:10
